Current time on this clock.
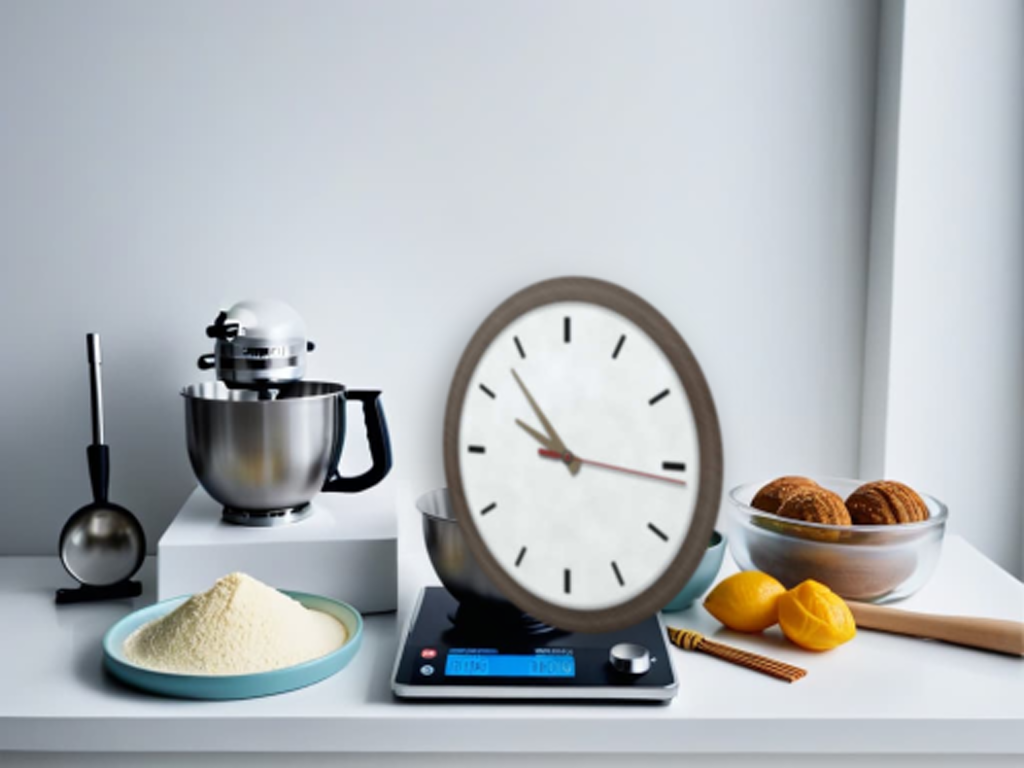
9:53:16
